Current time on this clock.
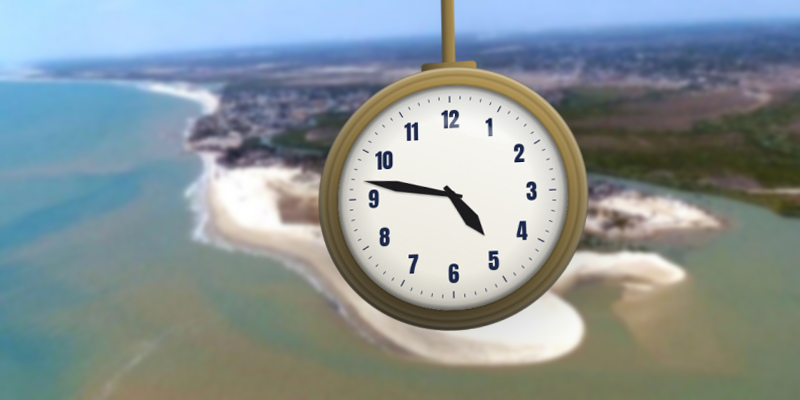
4:47
